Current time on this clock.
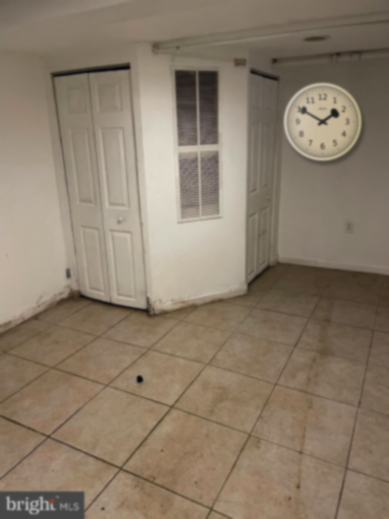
1:50
